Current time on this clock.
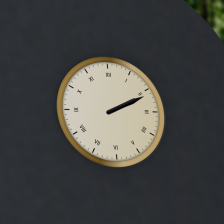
2:11
